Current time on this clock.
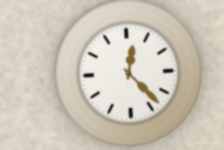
12:23
